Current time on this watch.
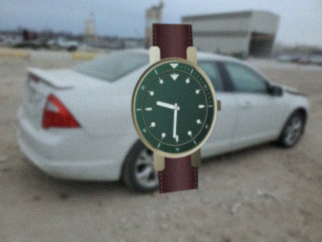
9:31
